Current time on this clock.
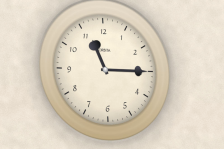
11:15
